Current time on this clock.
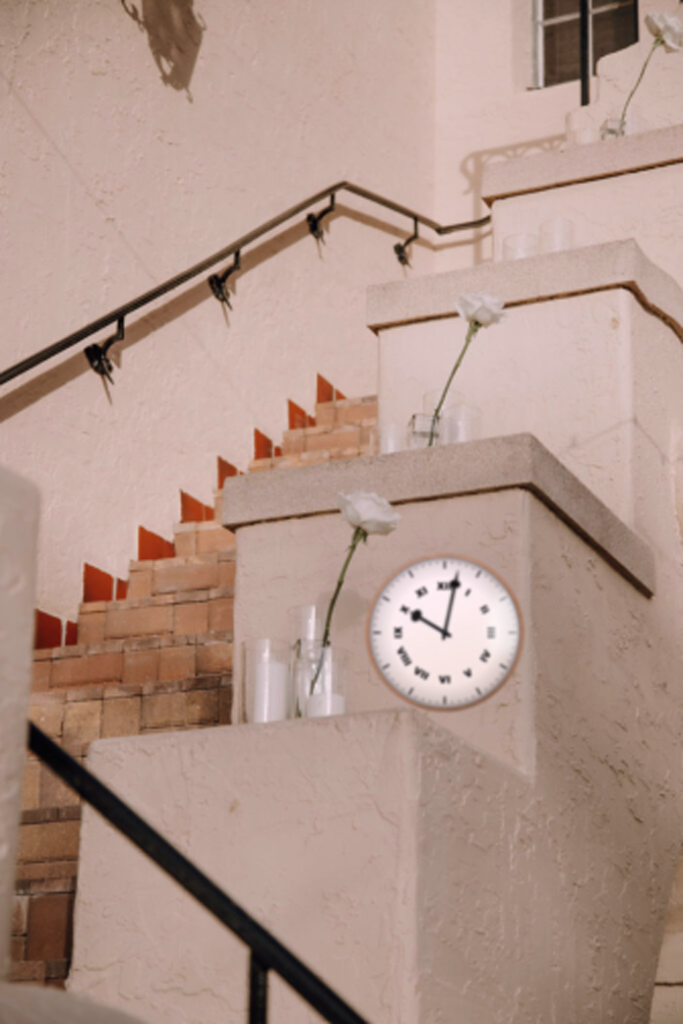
10:02
